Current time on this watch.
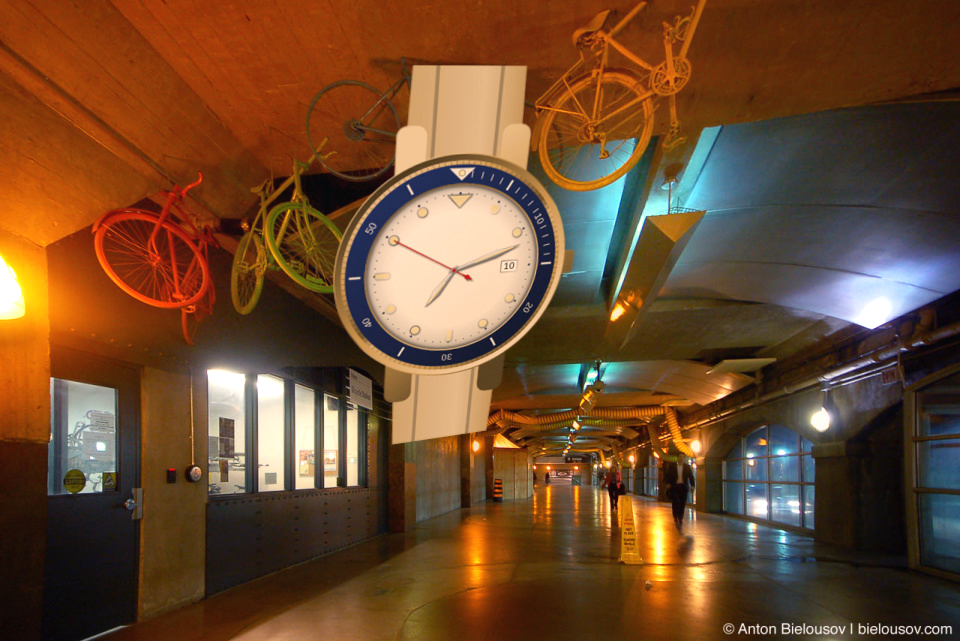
7:11:50
